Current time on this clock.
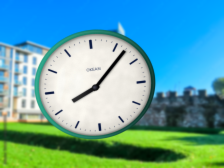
8:07
